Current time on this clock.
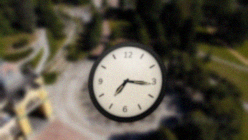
7:16
